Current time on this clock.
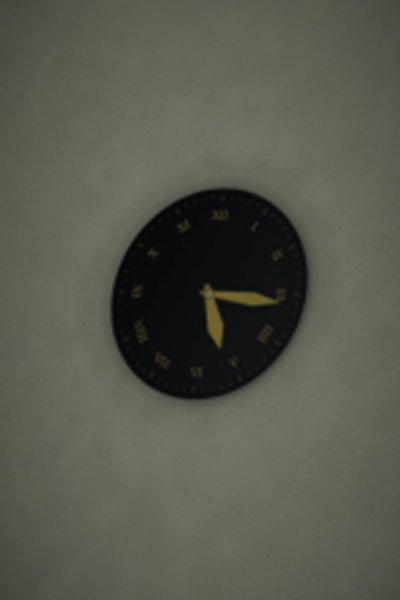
5:16
